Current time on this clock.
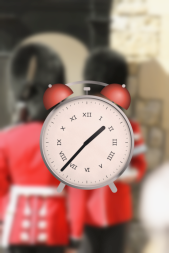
1:37
